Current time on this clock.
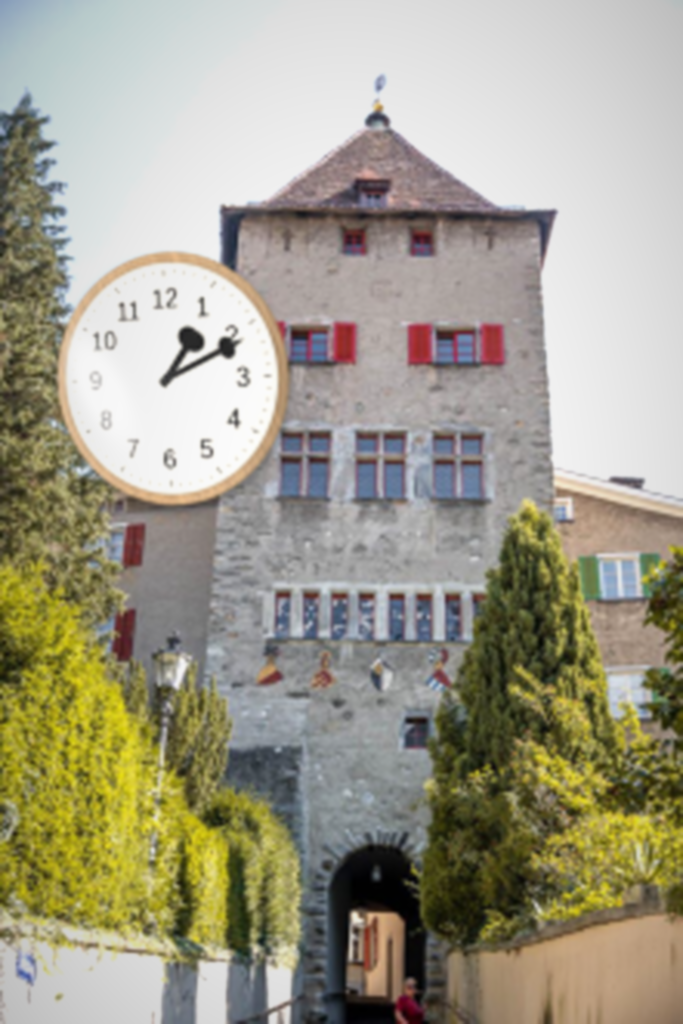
1:11
